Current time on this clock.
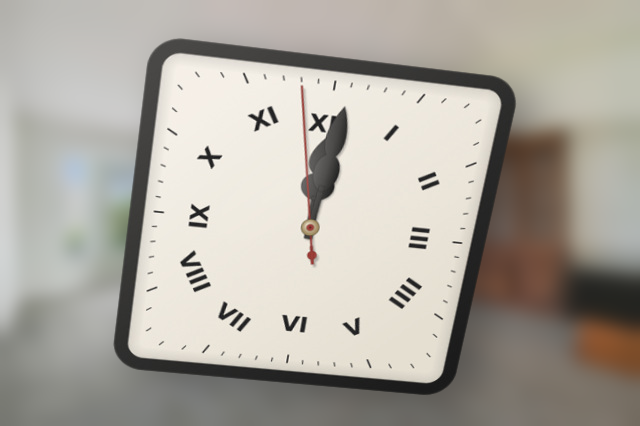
12:00:58
